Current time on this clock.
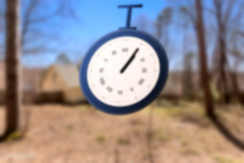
1:05
